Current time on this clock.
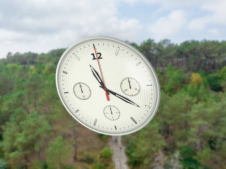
11:21
